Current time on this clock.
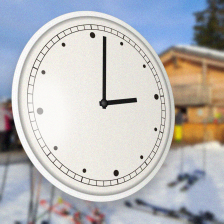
3:02
